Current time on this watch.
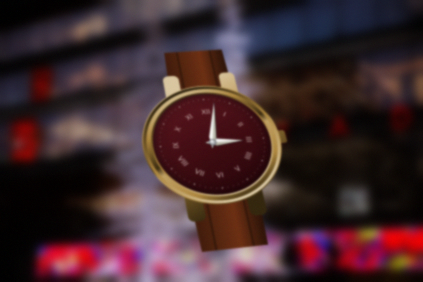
3:02
